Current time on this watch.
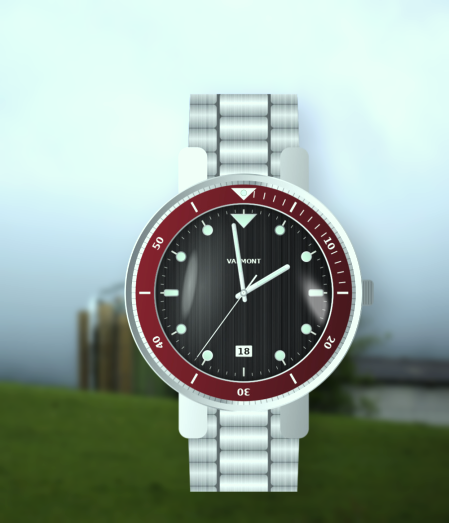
1:58:36
